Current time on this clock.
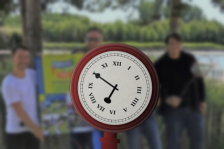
6:50
